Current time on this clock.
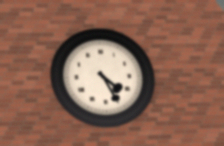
4:26
